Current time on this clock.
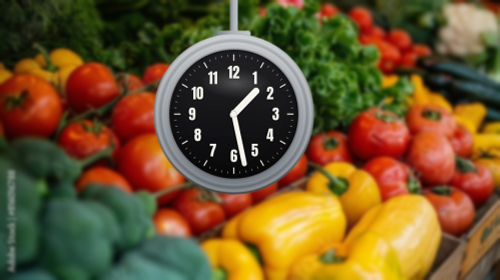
1:28
